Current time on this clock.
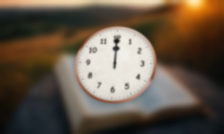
12:00
